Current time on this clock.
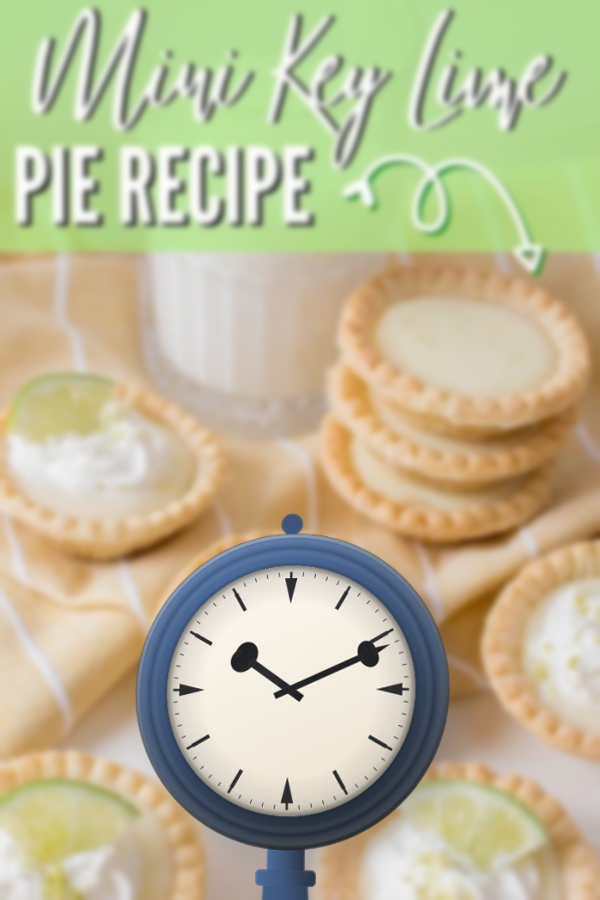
10:11
